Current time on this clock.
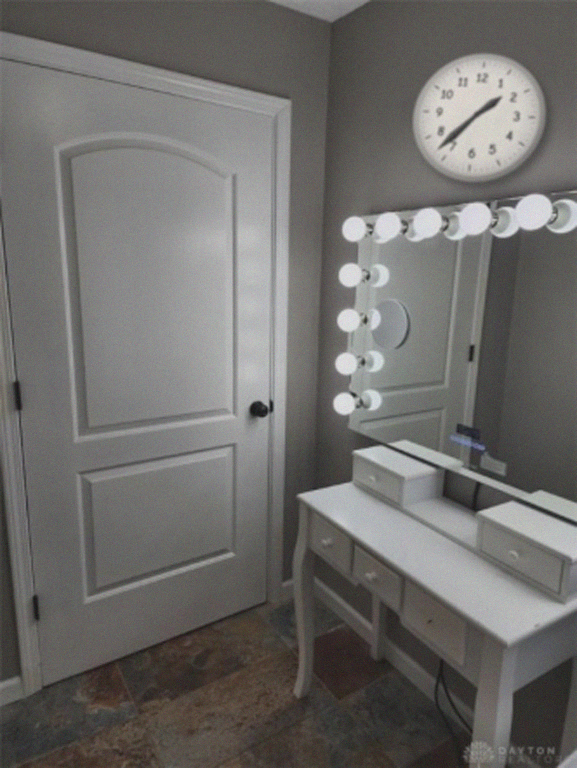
1:37
